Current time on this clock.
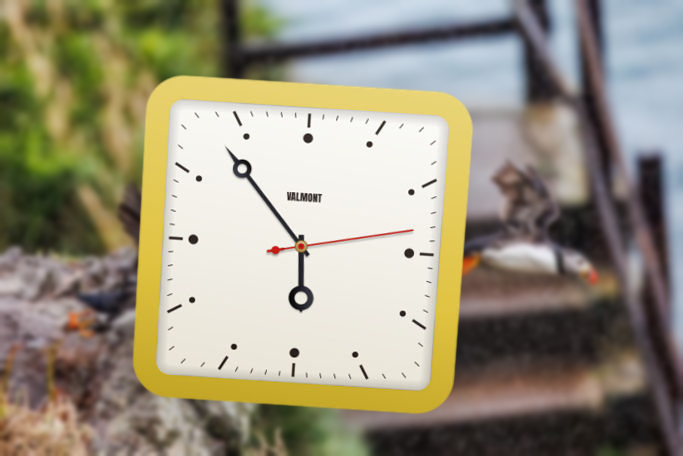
5:53:13
